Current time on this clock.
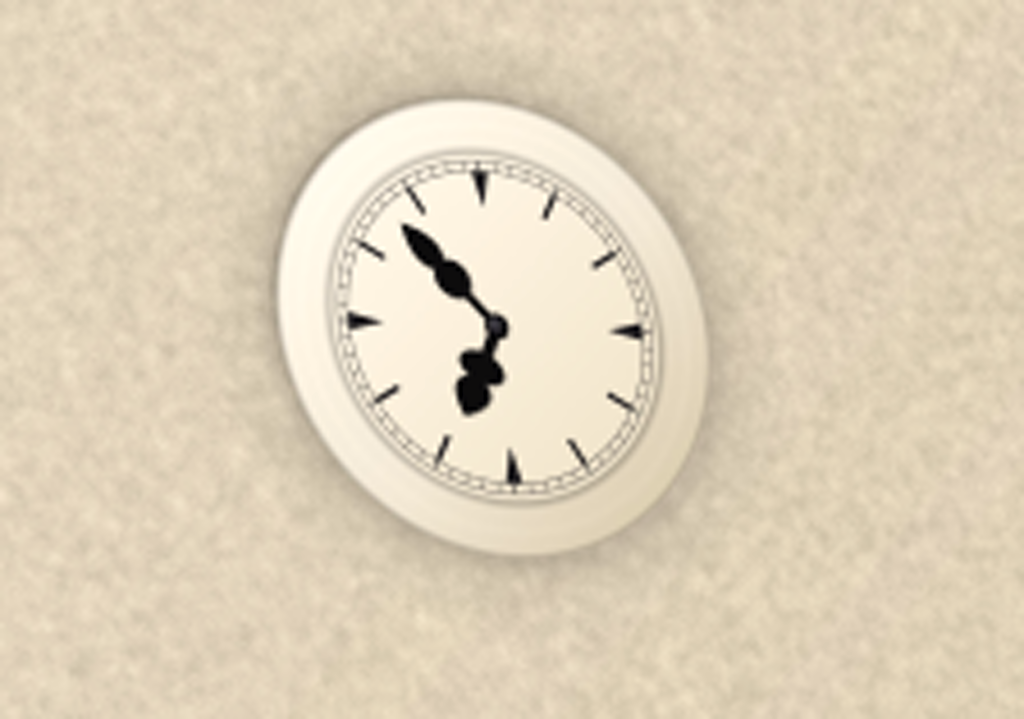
6:53
